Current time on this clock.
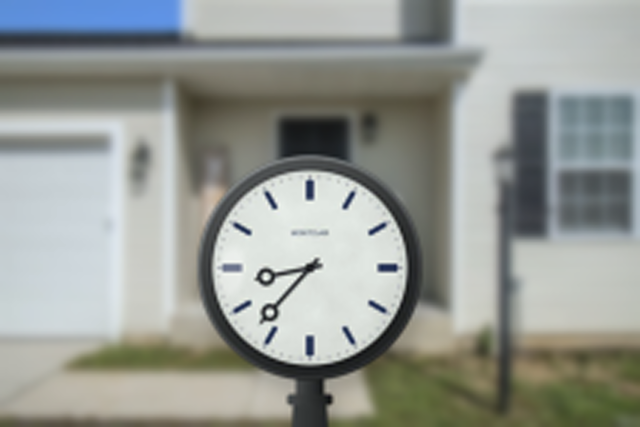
8:37
